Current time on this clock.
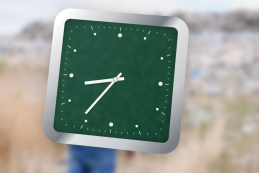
8:36
